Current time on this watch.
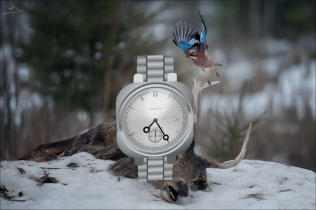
7:25
